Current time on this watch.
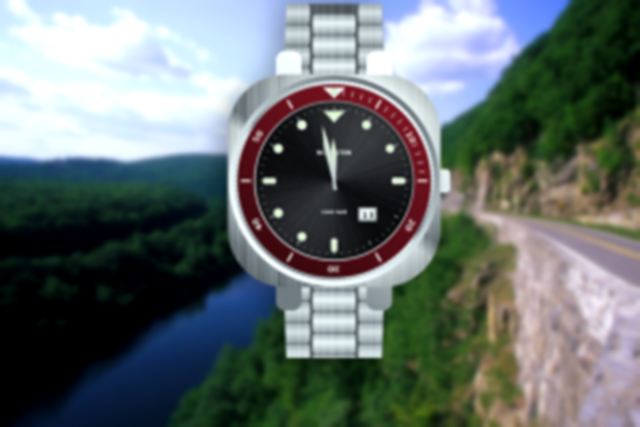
11:58
